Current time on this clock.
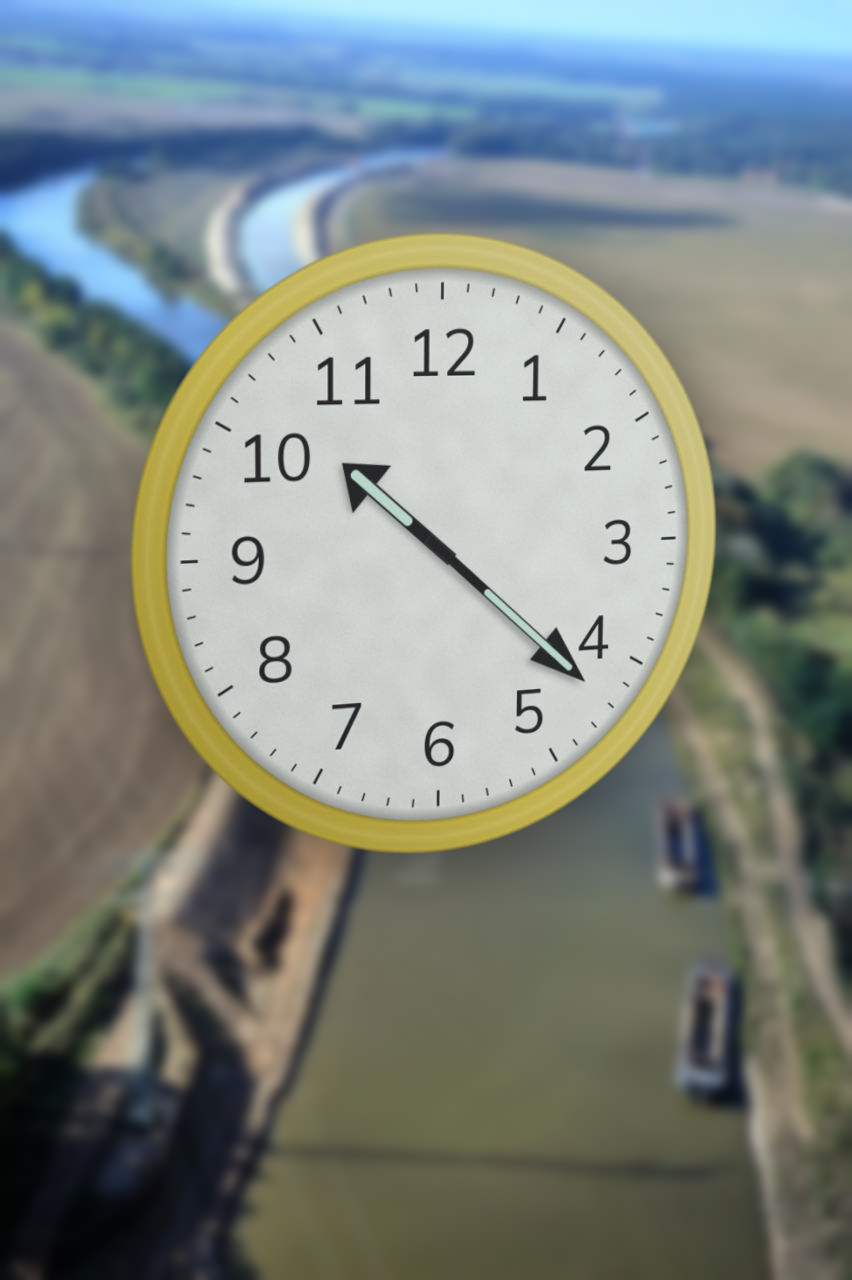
10:22
